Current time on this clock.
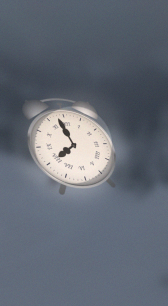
7:58
